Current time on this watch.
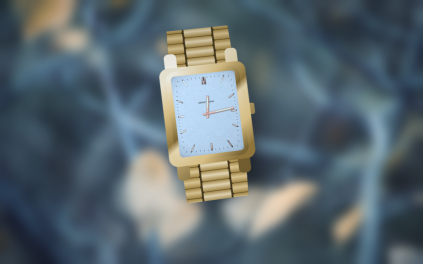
12:14
